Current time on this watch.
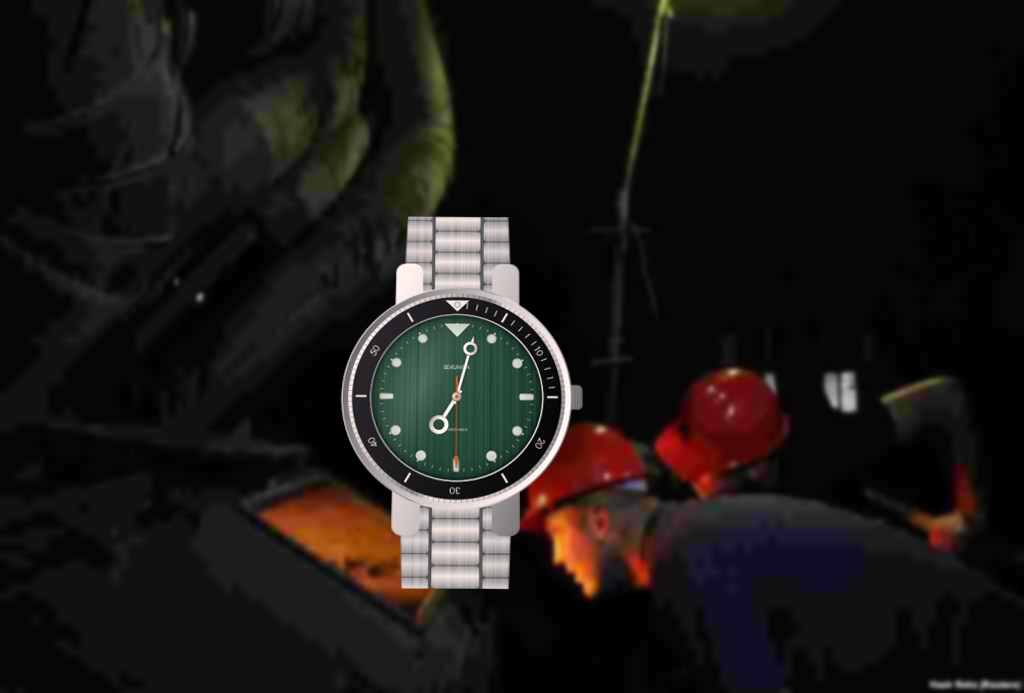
7:02:30
